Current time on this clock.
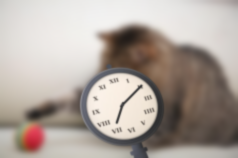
7:10
